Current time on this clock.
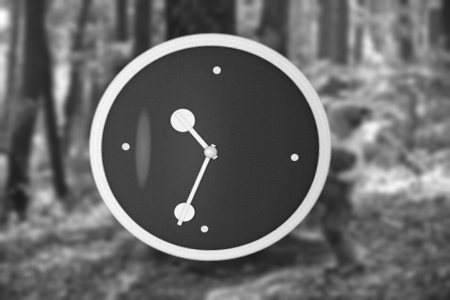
10:33
